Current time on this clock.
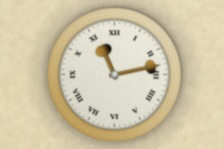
11:13
